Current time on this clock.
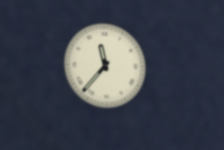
11:37
